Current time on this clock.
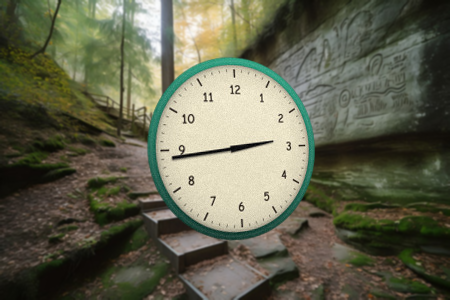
2:44
